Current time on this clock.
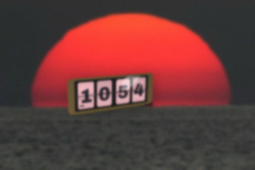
10:54
